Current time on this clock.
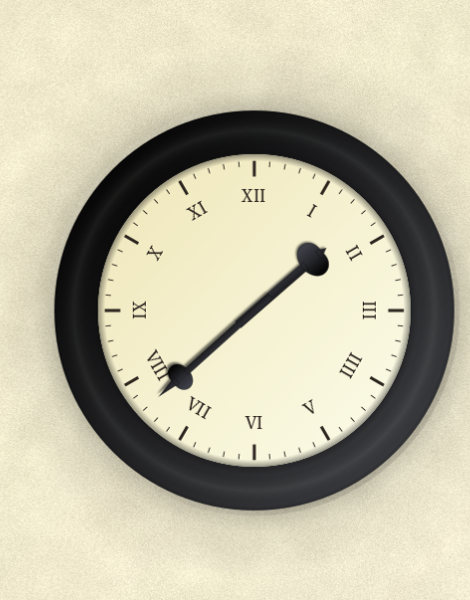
1:38
